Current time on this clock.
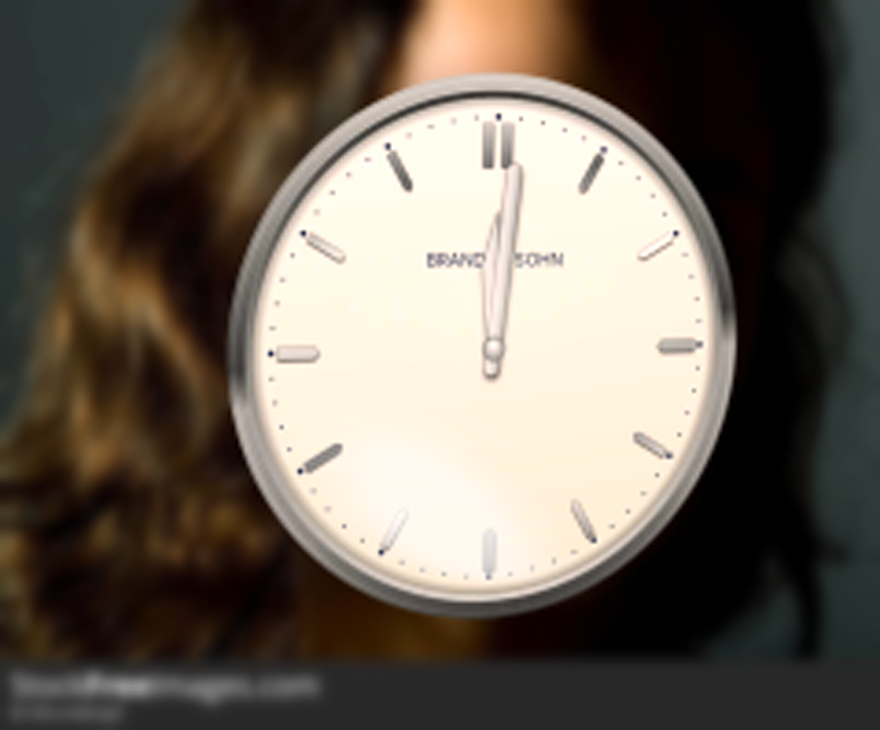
12:01
